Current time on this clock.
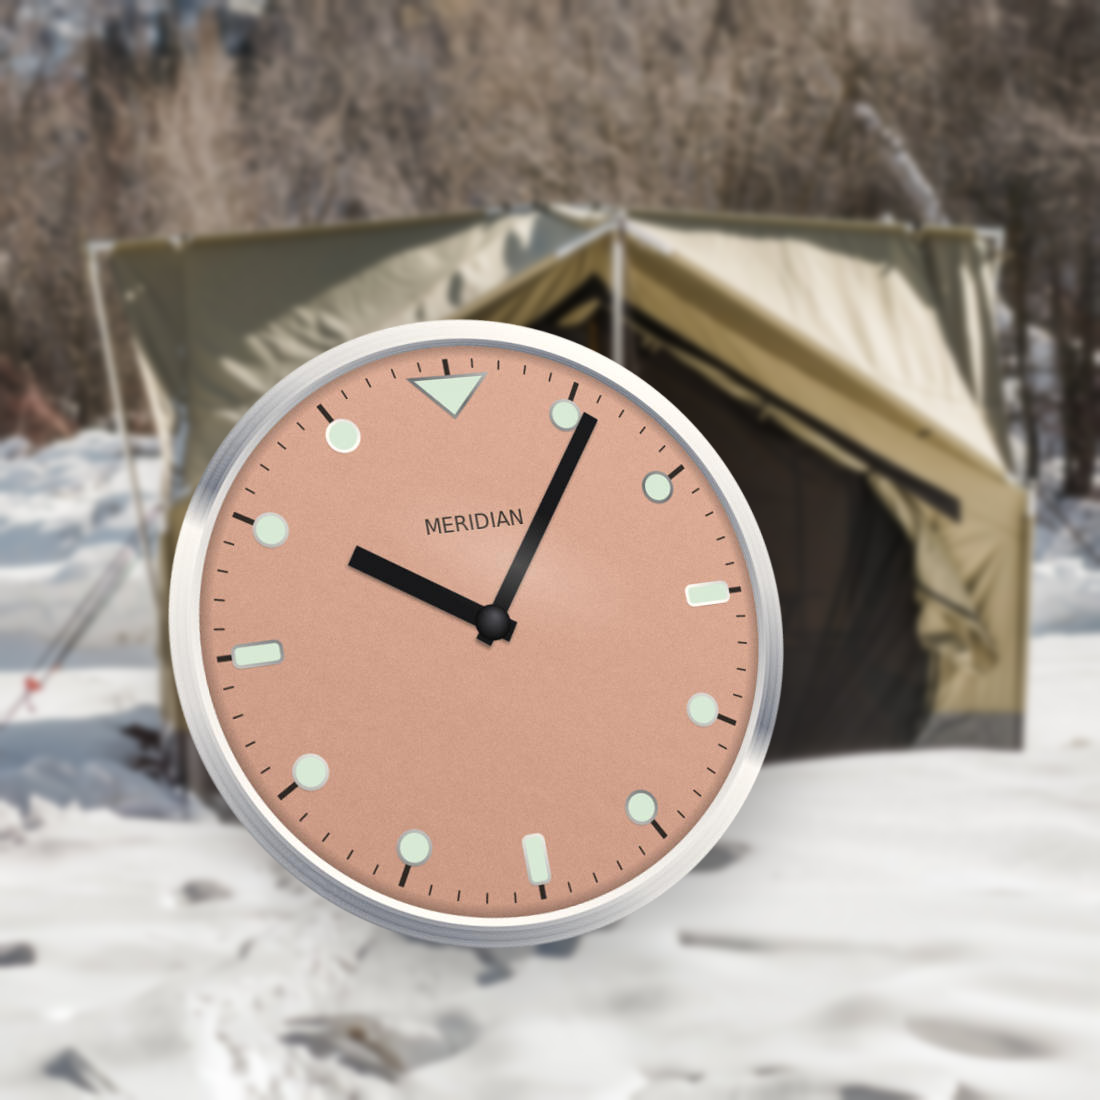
10:06
